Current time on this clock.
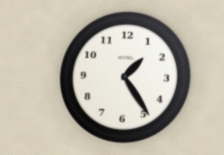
1:24
